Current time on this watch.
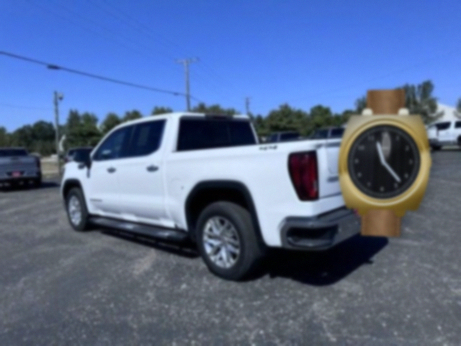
11:23
